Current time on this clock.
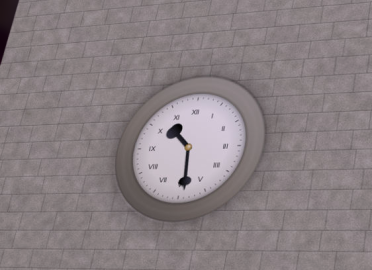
10:29
